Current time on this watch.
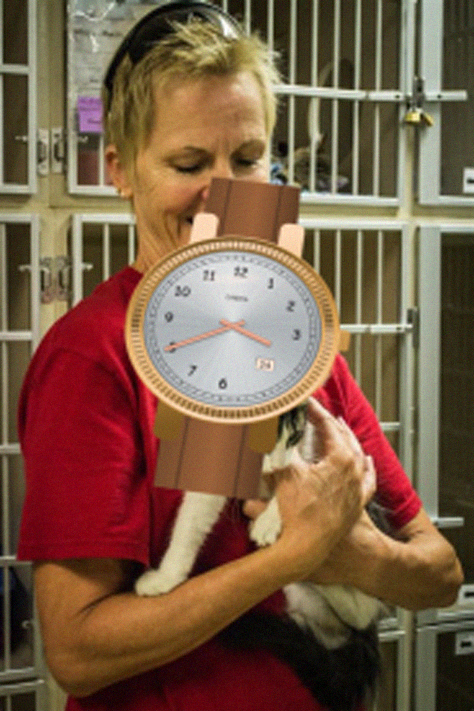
3:40
